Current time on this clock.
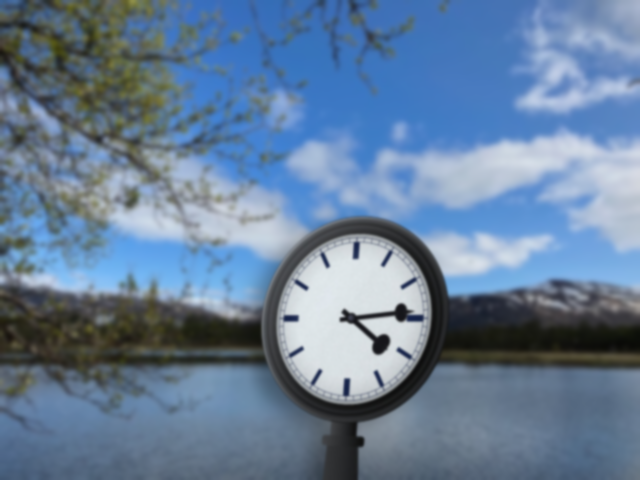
4:14
